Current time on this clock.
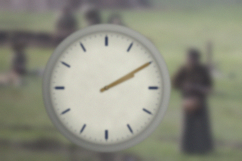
2:10
